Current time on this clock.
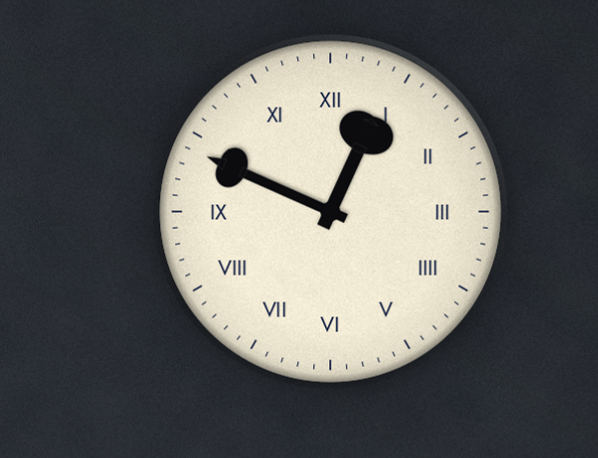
12:49
